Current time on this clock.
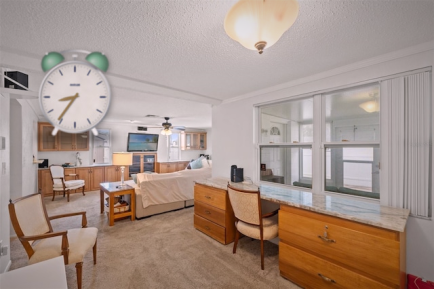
8:36
